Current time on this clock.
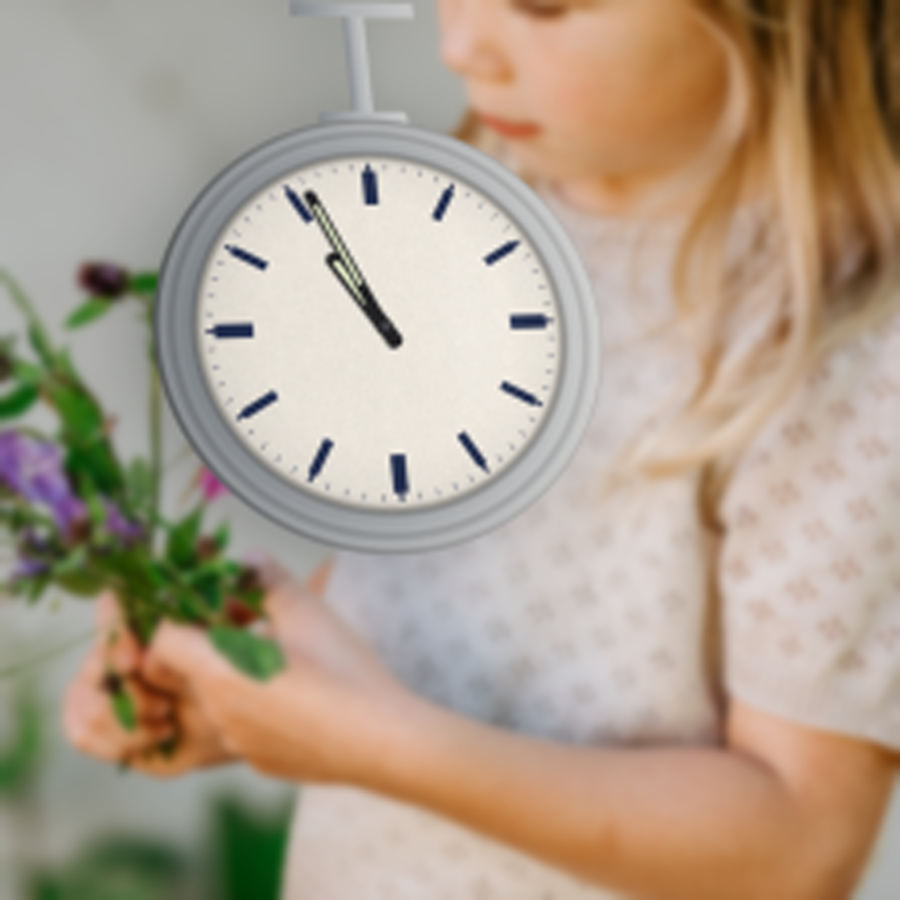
10:56
